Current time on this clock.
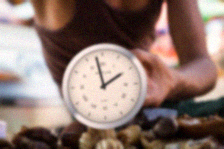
1:58
